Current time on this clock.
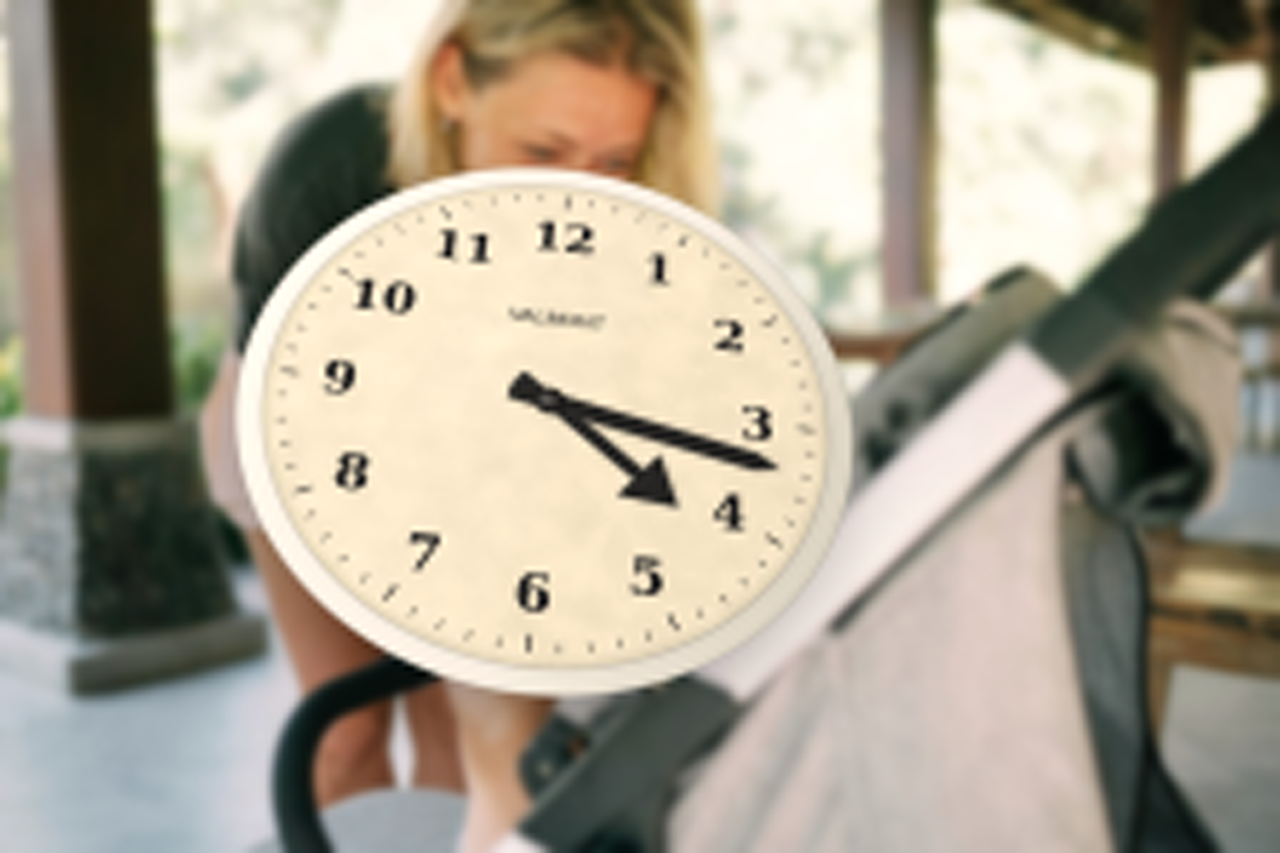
4:17
